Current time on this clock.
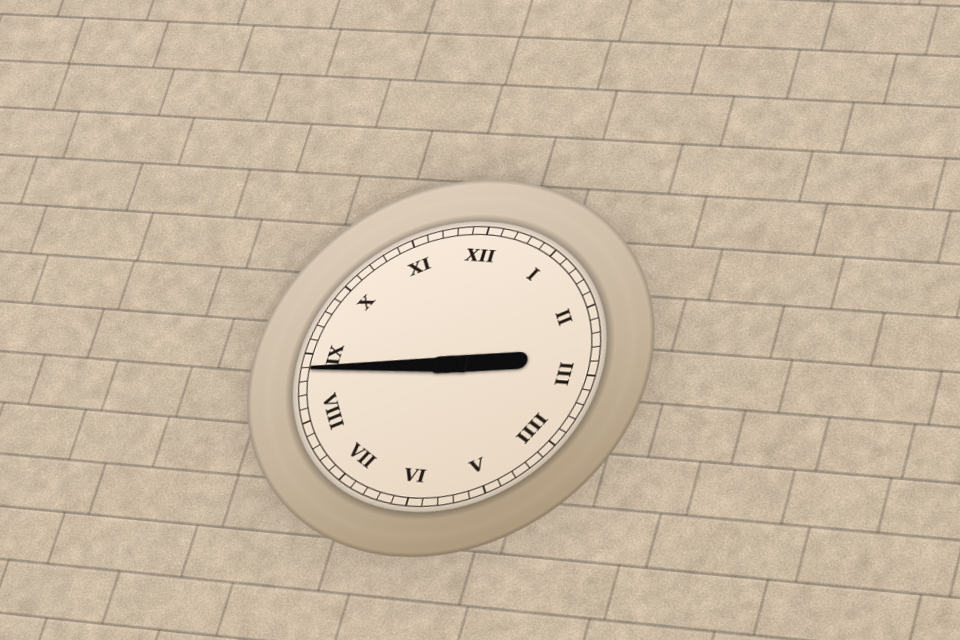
2:44
